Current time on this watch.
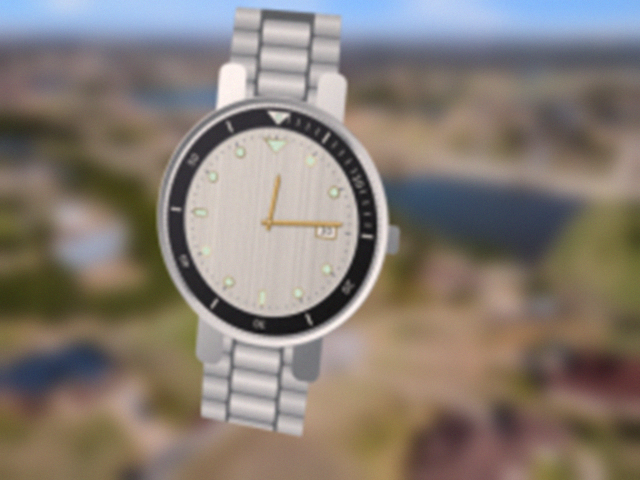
12:14
